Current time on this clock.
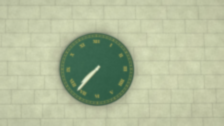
7:37
